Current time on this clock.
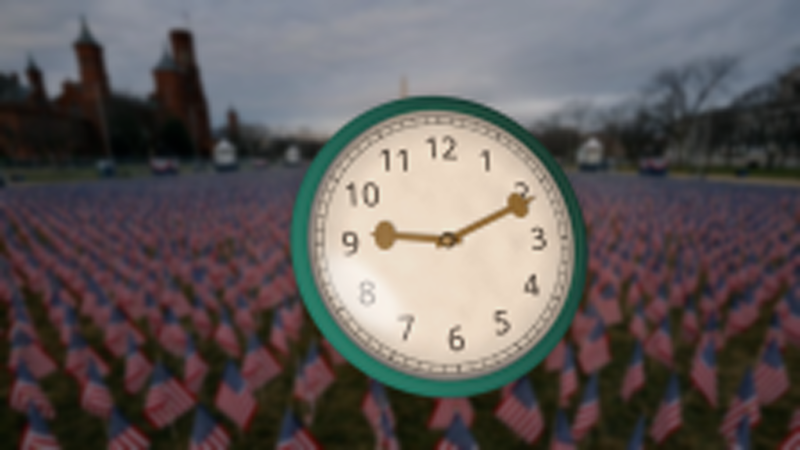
9:11
